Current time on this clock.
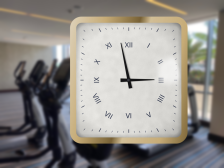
2:58
